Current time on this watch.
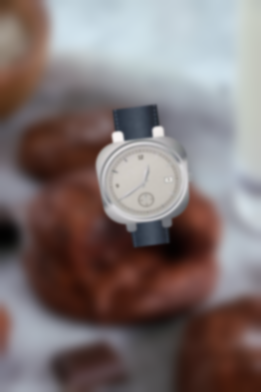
12:40
